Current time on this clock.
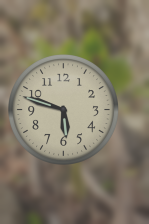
5:48
